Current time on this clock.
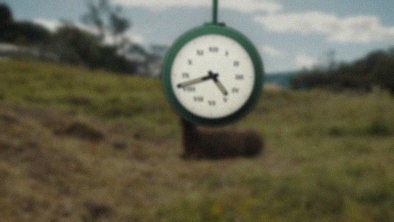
4:42
